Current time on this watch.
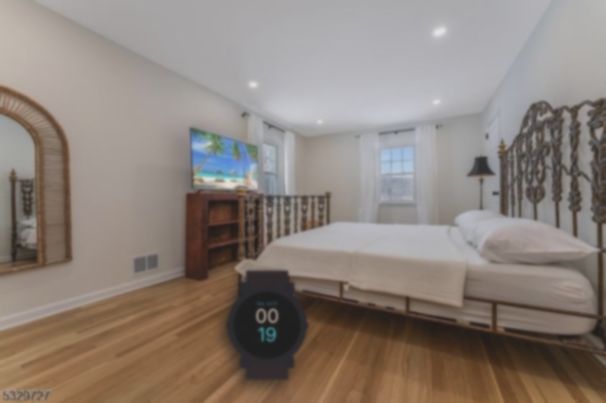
0:19
